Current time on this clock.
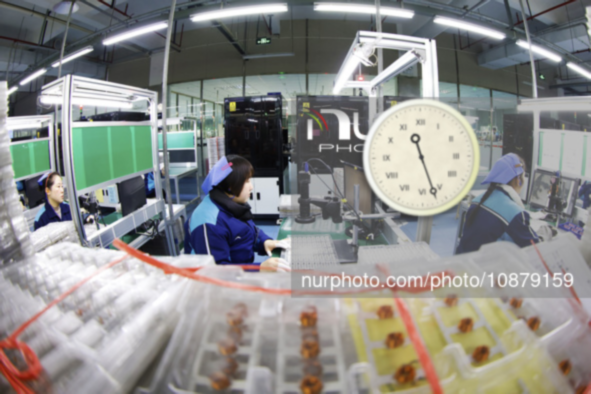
11:27
